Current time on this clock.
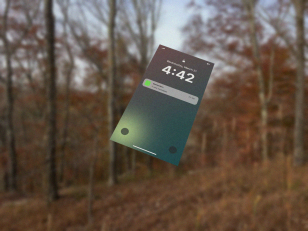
4:42
